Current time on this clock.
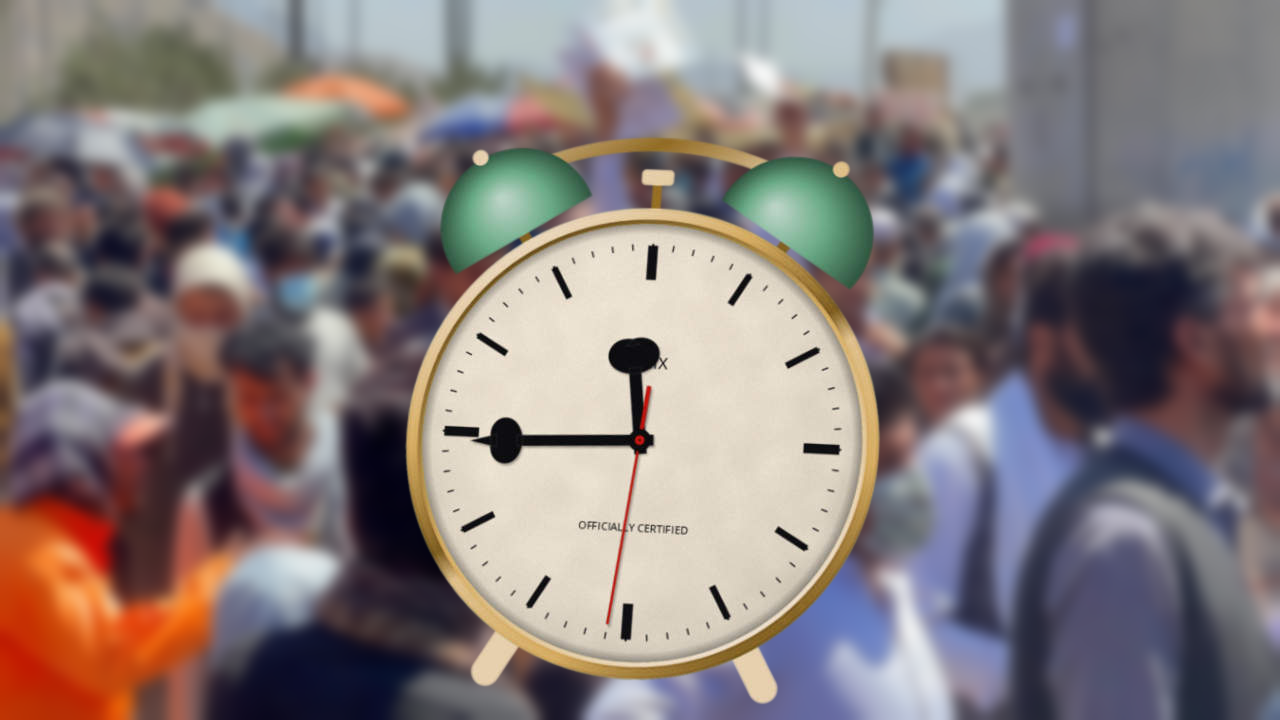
11:44:31
